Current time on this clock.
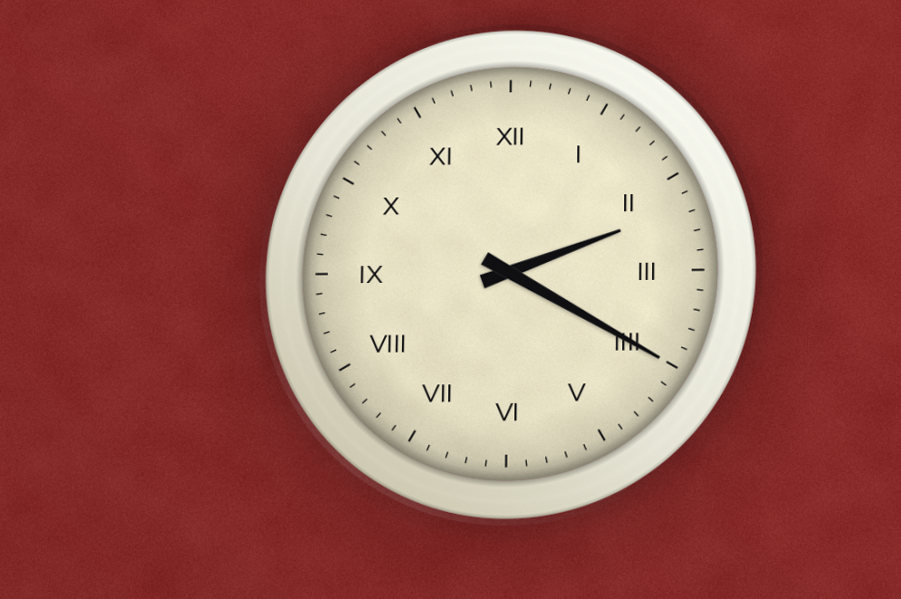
2:20
